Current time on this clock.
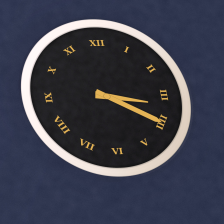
3:20
